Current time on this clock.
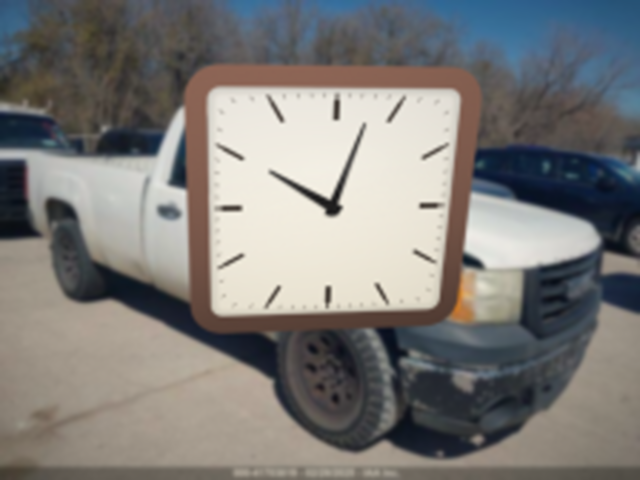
10:03
